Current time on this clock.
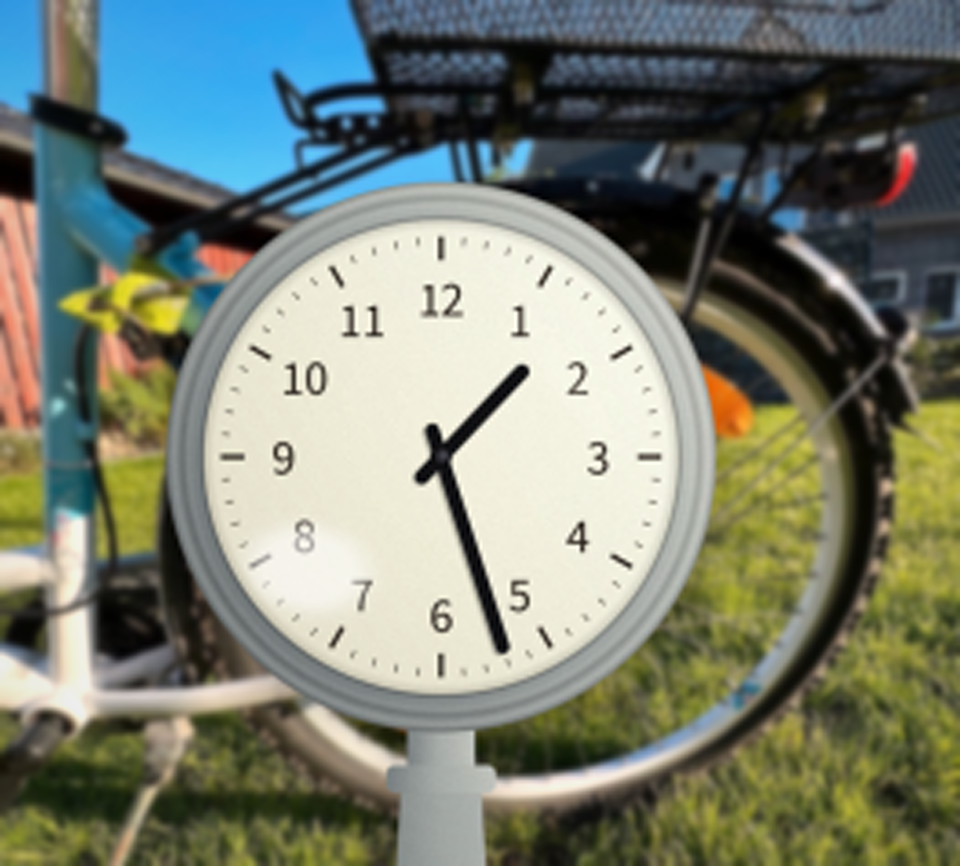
1:27
